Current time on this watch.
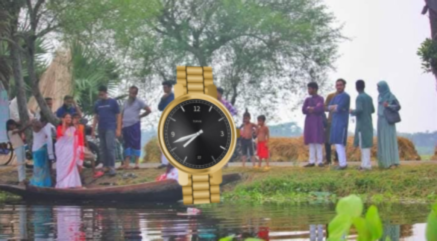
7:42
